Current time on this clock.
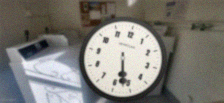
5:27
